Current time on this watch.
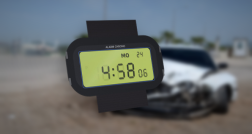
4:58:06
